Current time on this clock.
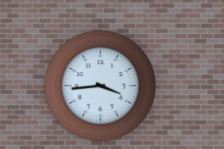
3:44
